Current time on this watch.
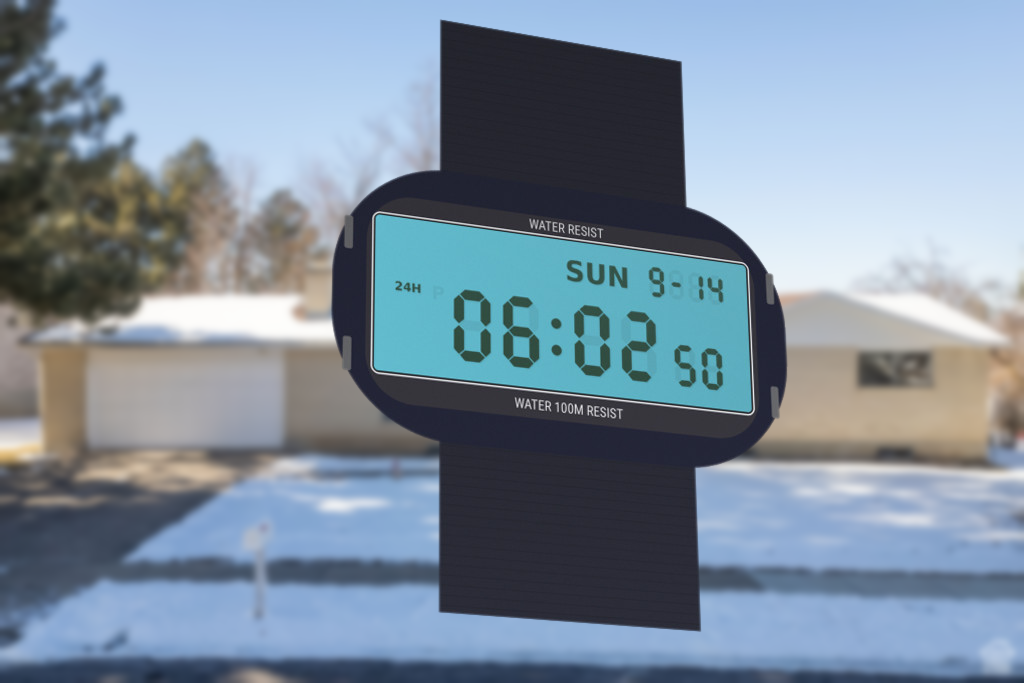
6:02:50
